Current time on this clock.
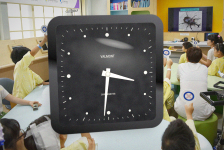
3:31
